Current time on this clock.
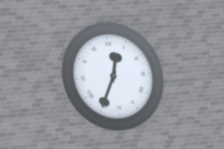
12:35
